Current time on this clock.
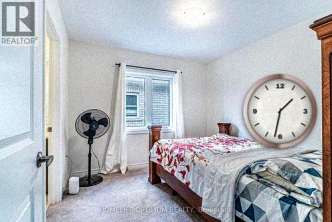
1:32
